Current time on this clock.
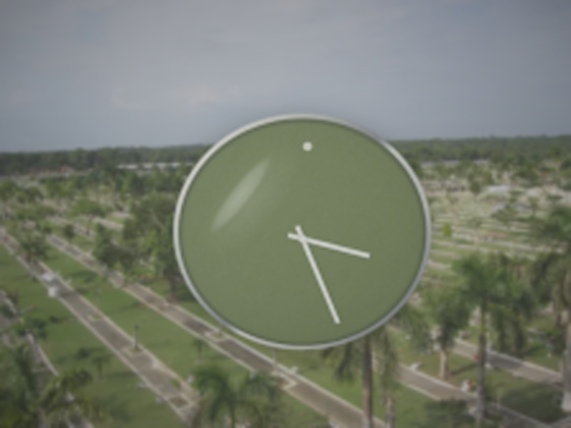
3:26
